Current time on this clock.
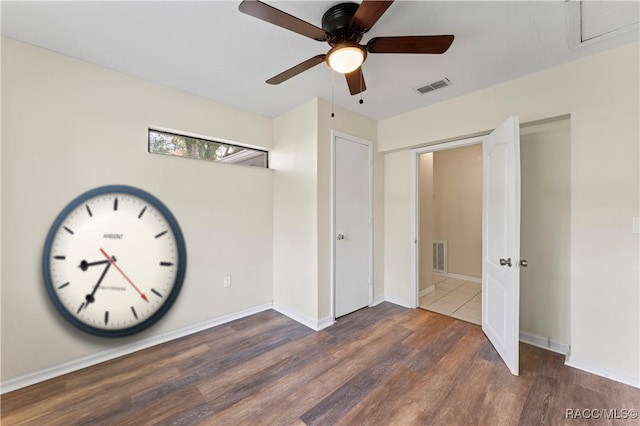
8:34:22
